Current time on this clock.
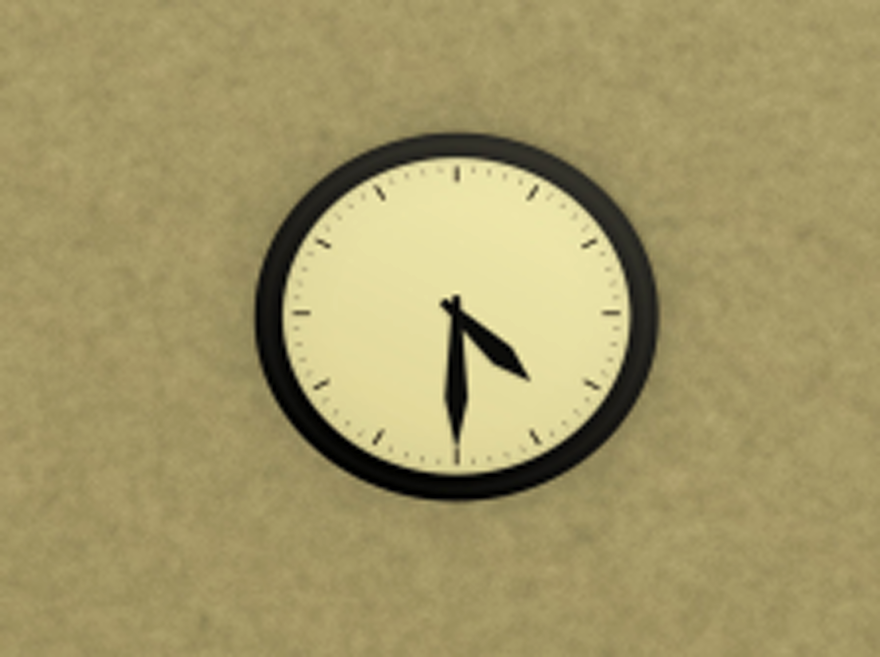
4:30
